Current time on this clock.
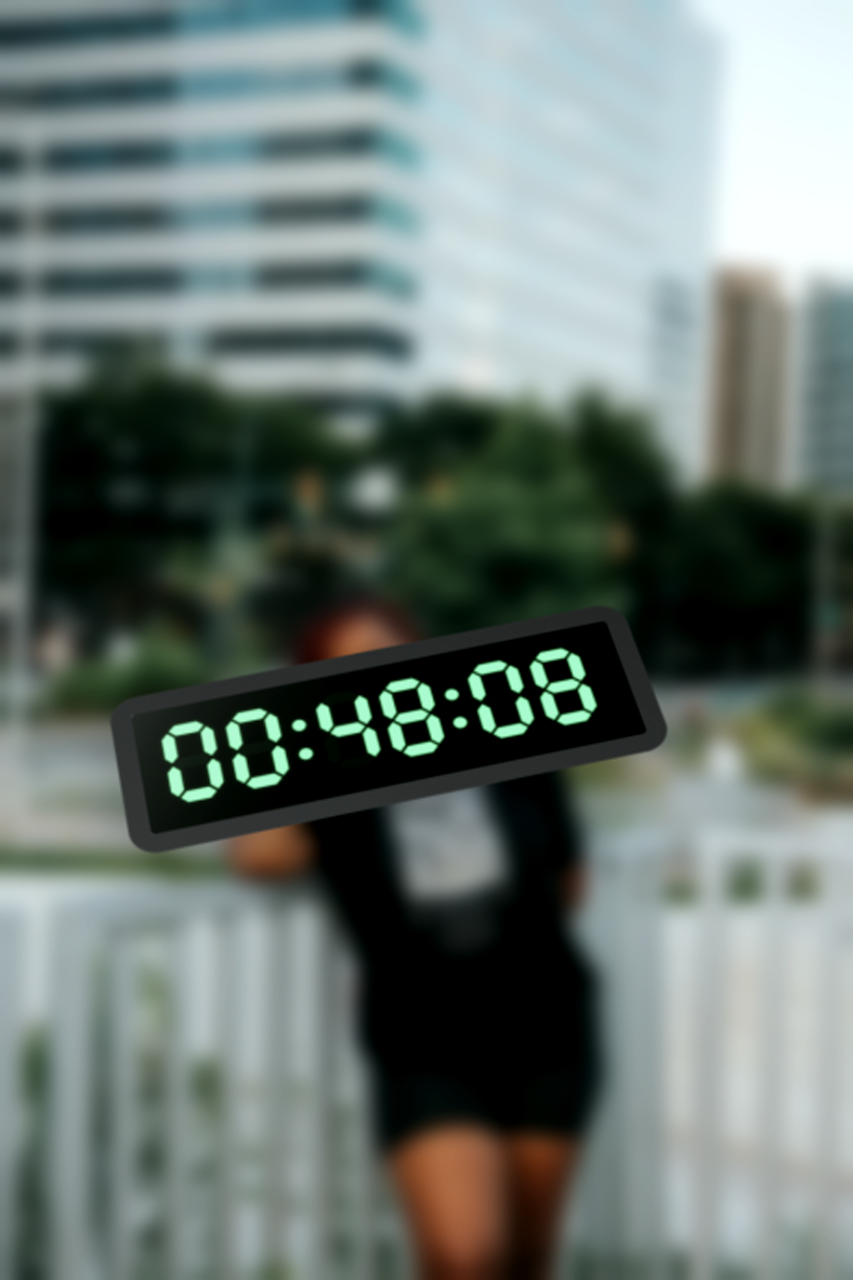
0:48:08
